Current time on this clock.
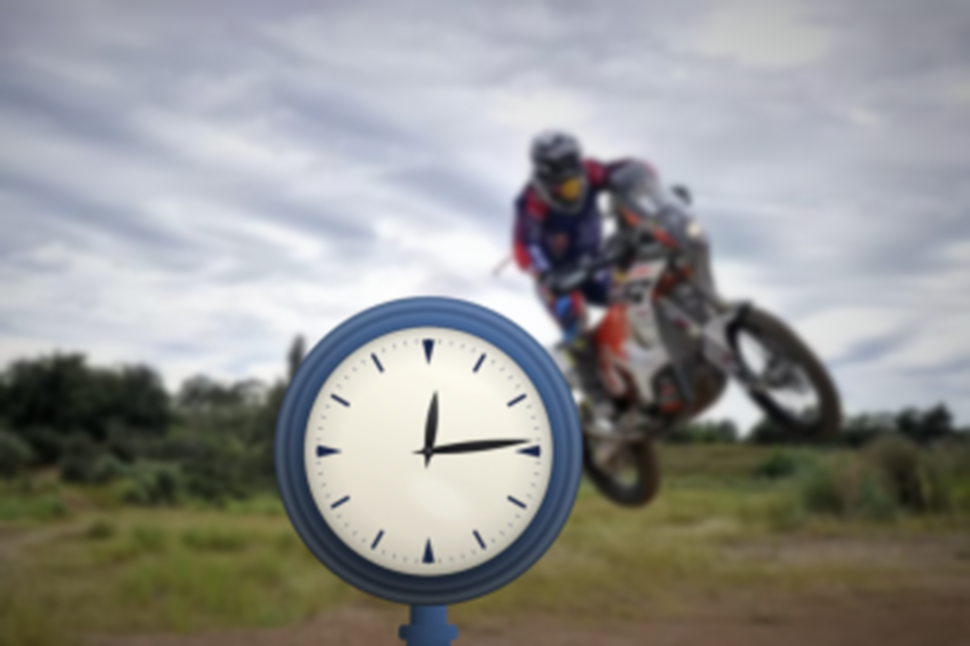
12:14
